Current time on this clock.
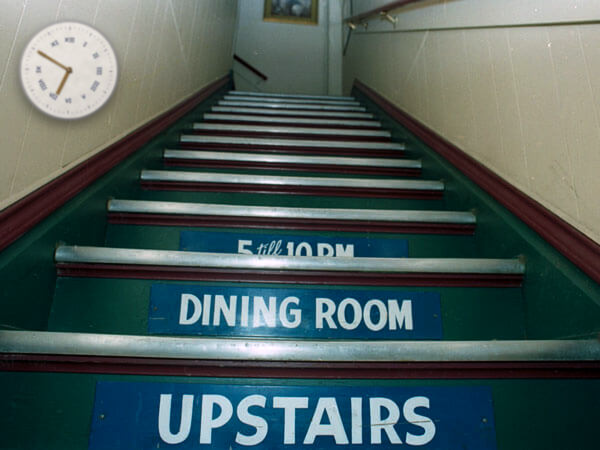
6:50
